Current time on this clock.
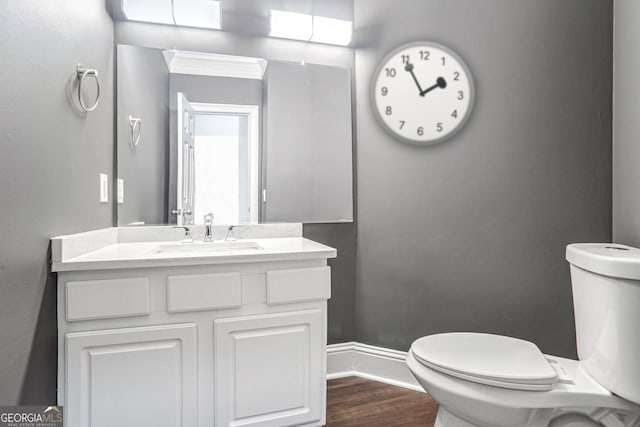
1:55
